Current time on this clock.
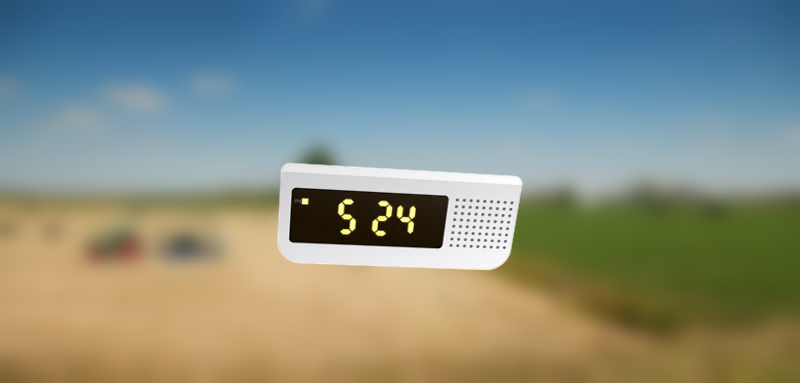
5:24
